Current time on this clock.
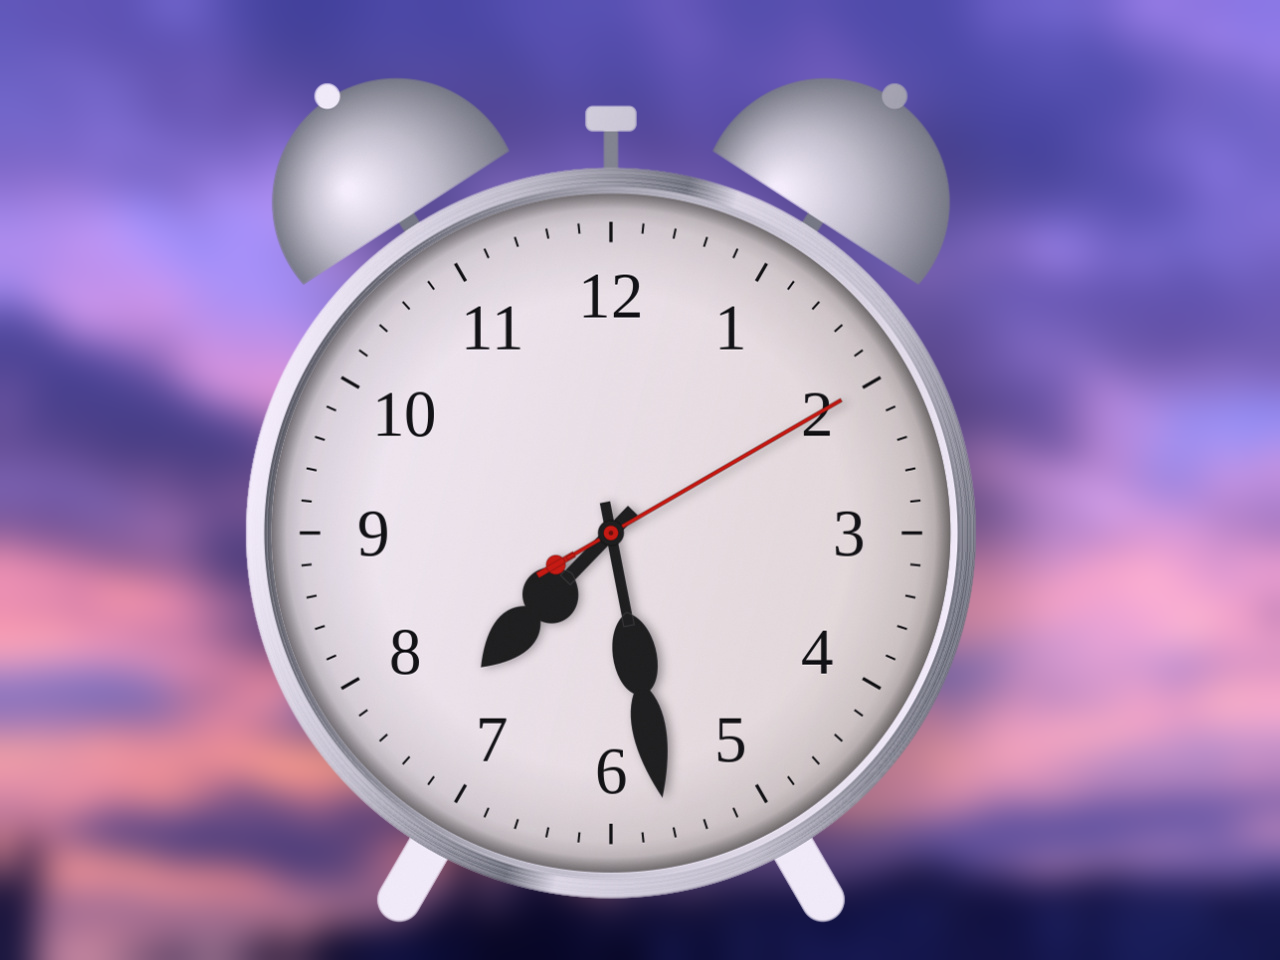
7:28:10
